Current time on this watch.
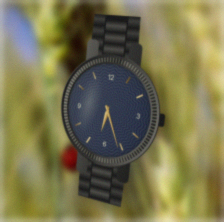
6:26
